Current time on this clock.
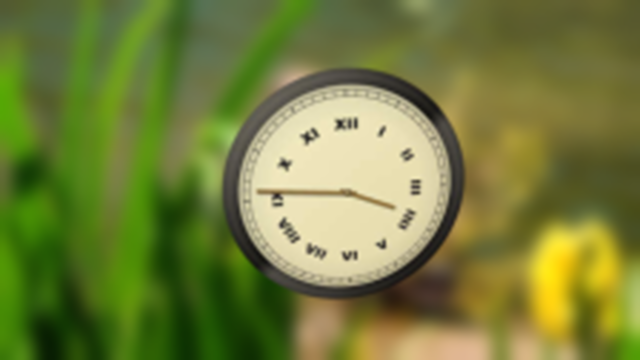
3:46
